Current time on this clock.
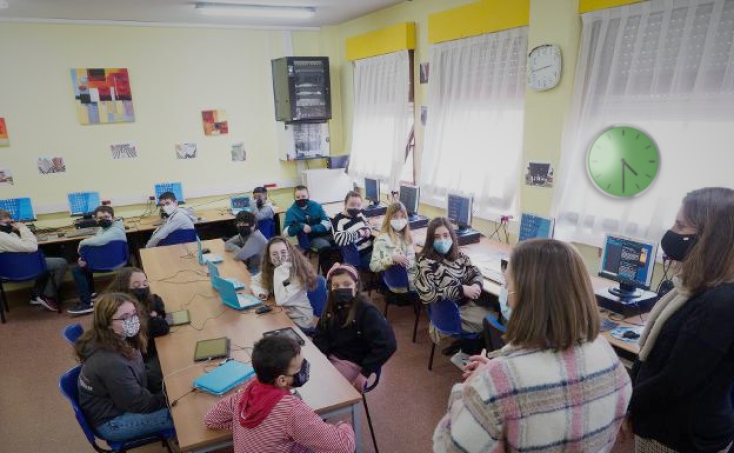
4:30
